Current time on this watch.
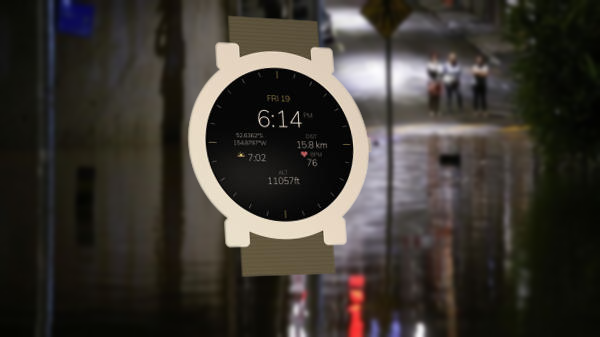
6:14
